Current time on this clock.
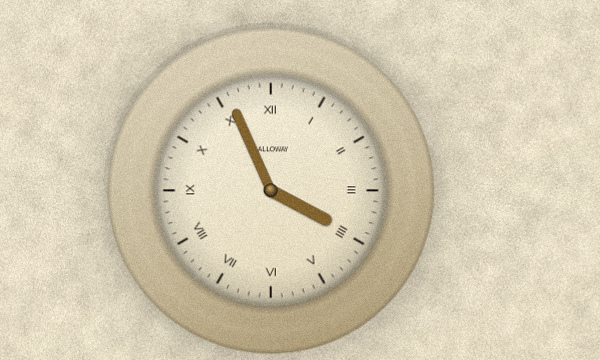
3:56
